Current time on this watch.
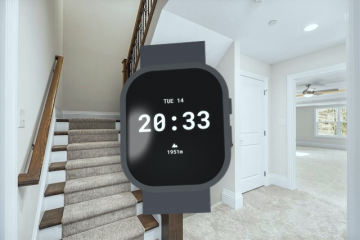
20:33
